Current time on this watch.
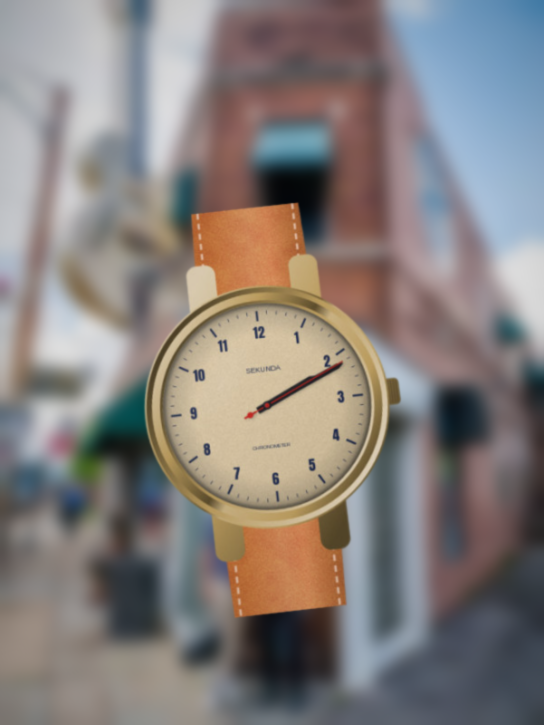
2:11:11
